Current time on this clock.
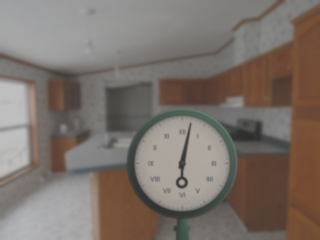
6:02
